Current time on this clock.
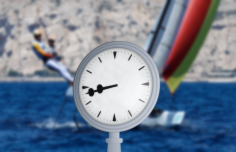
8:43
